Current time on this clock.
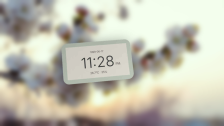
11:28
